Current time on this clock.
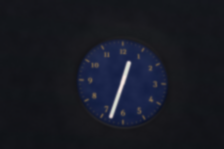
12:33
